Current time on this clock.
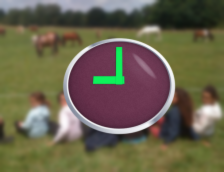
9:00
